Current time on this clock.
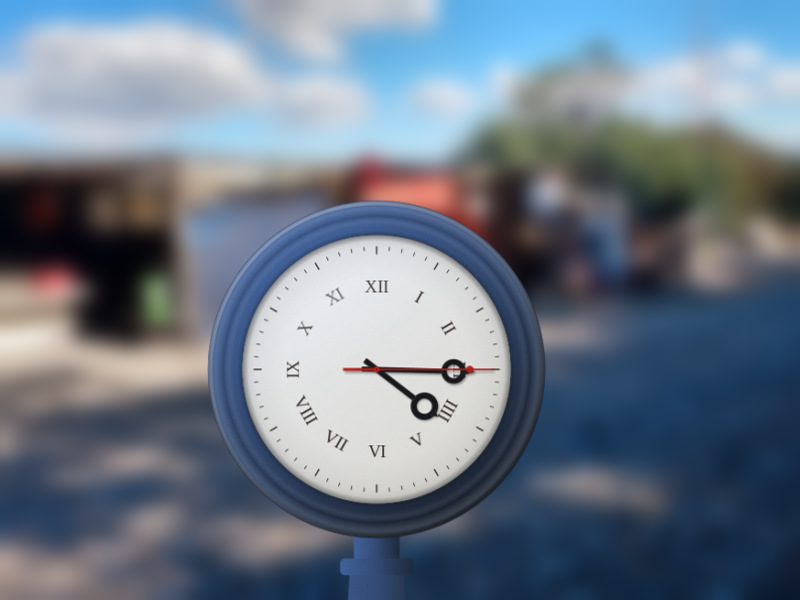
4:15:15
